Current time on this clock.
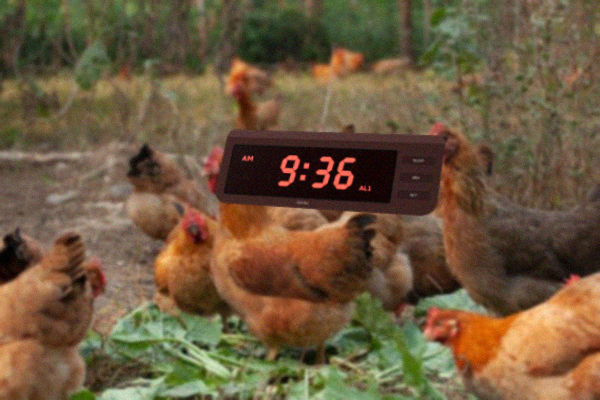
9:36
